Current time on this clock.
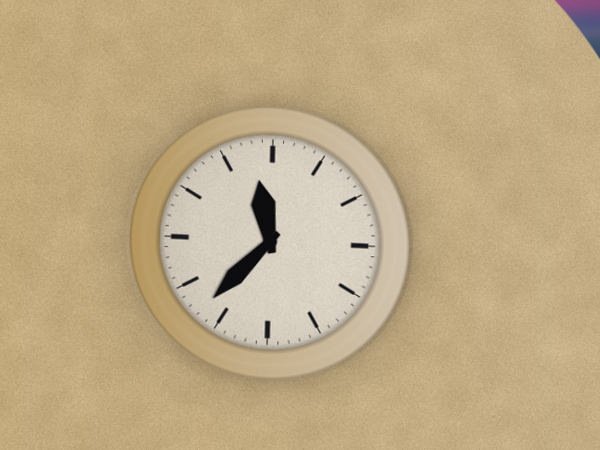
11:37
